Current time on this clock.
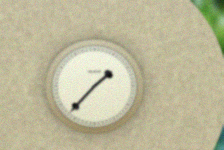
1:37
